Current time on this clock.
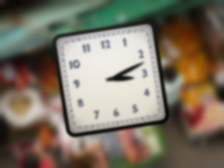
3:12
